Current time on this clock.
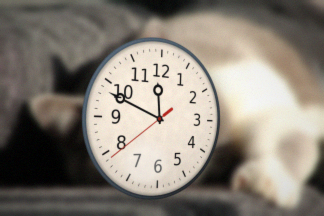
11:48:39
